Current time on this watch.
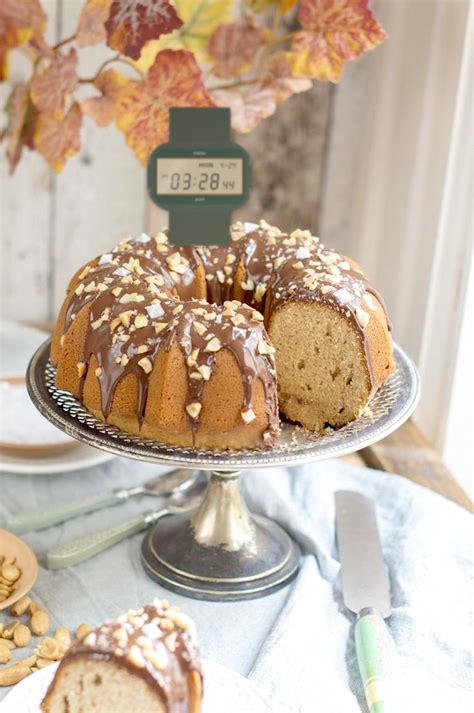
3:28
